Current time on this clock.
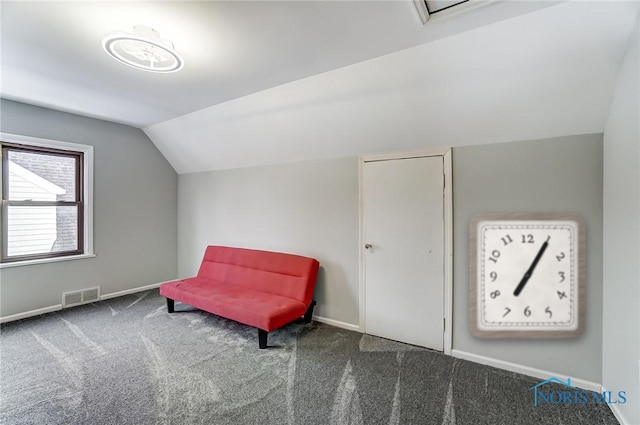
7:05
